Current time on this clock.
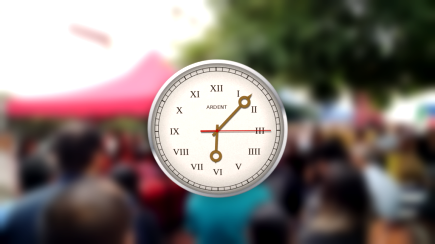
6:07:15
